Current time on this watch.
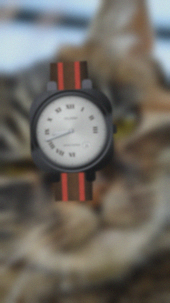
8:42
